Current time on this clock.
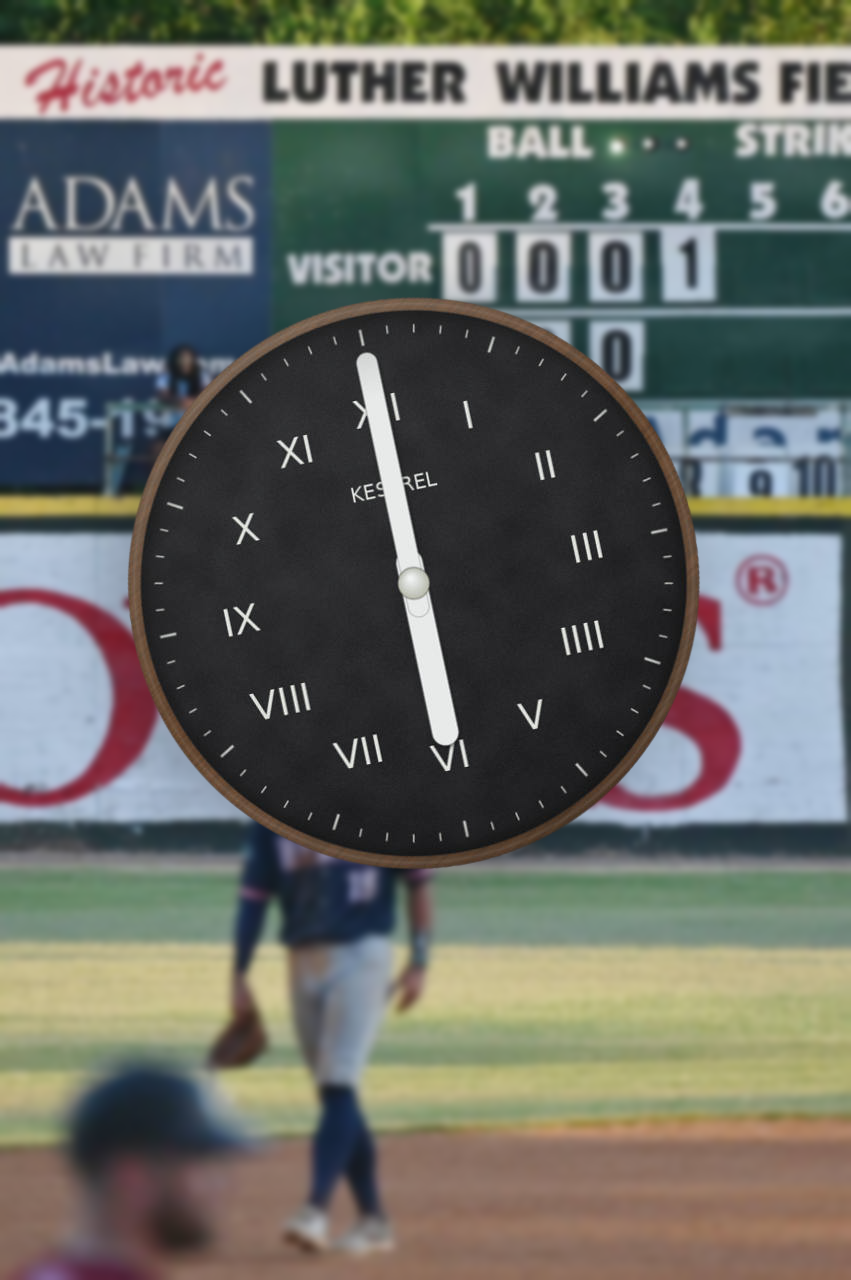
6:00
